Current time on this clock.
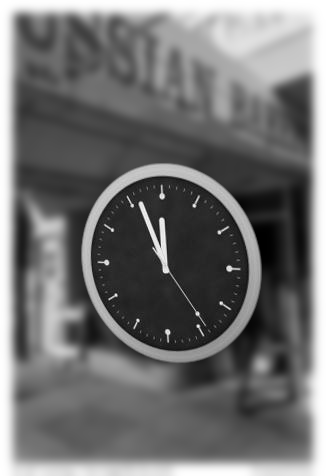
11:56:24
